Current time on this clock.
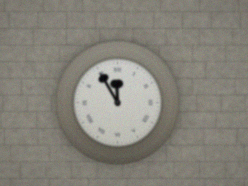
11:55
